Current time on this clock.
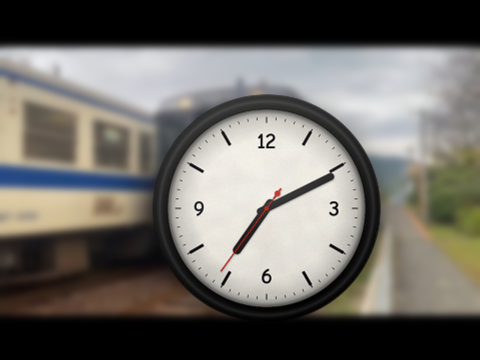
7:10:36
